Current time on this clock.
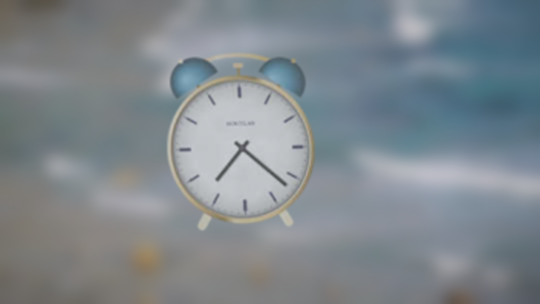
7:22
